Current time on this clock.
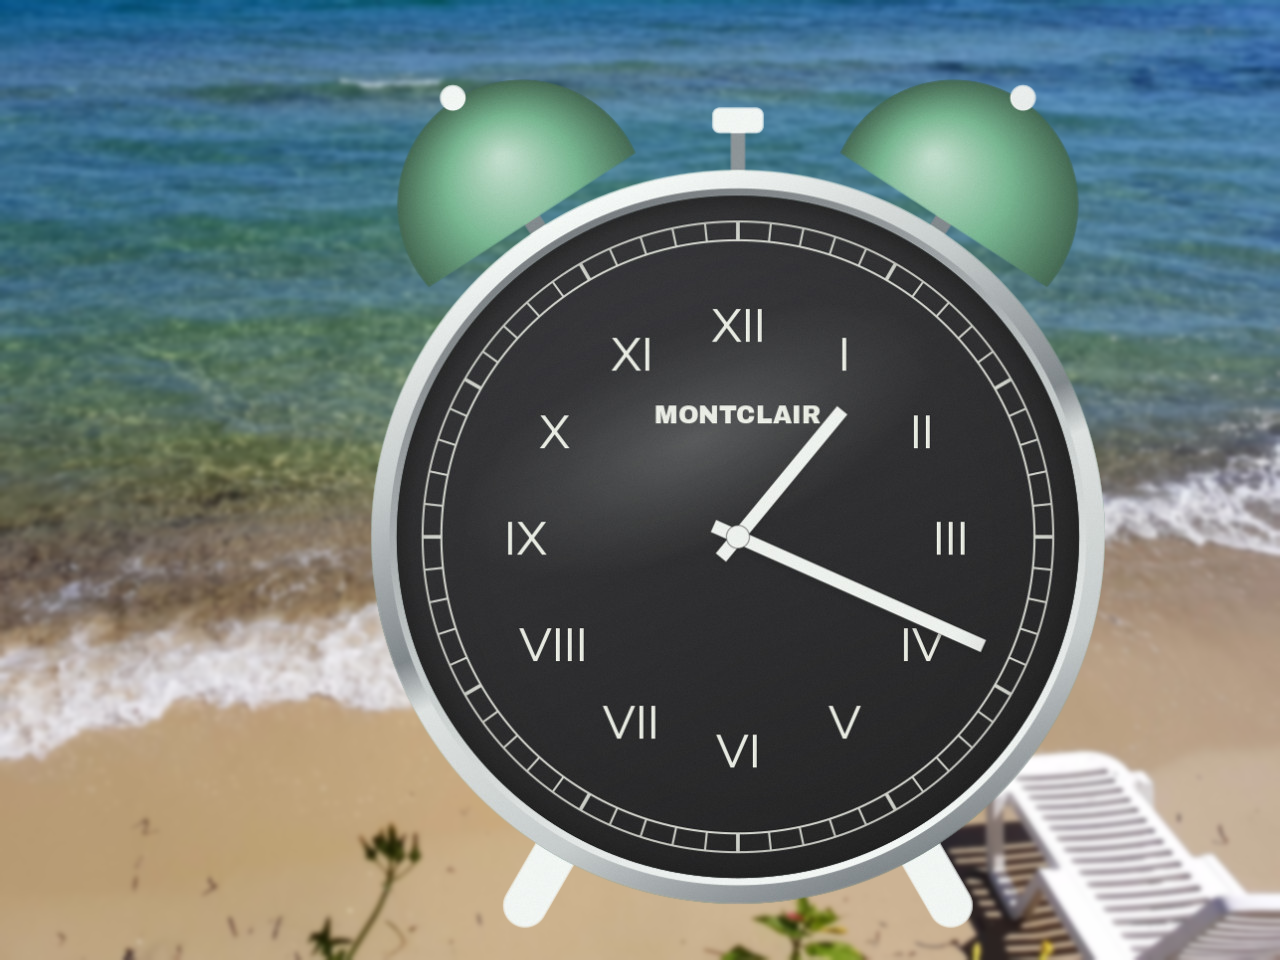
1:19
